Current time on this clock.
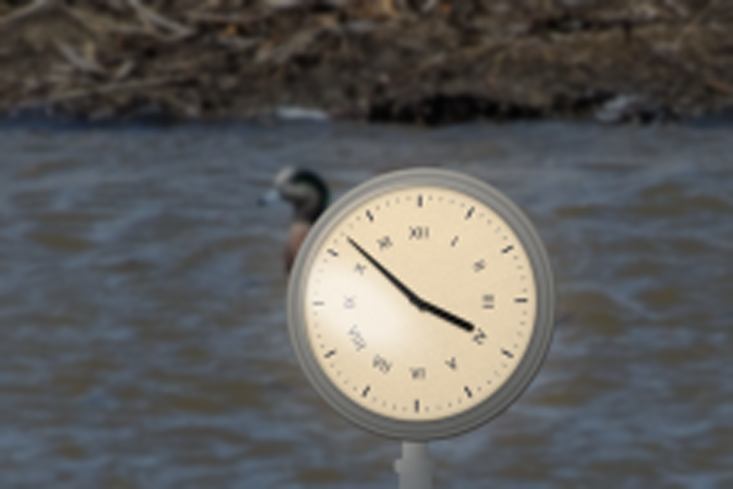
3:52
